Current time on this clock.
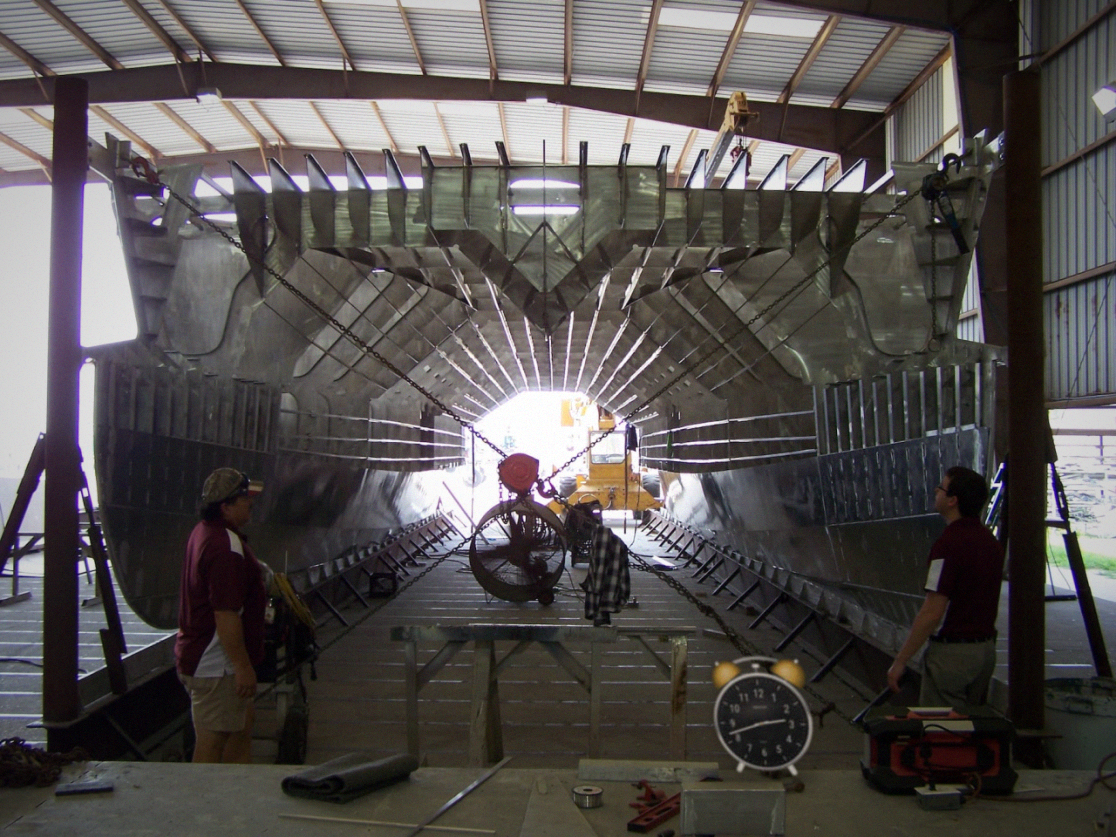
2:42
